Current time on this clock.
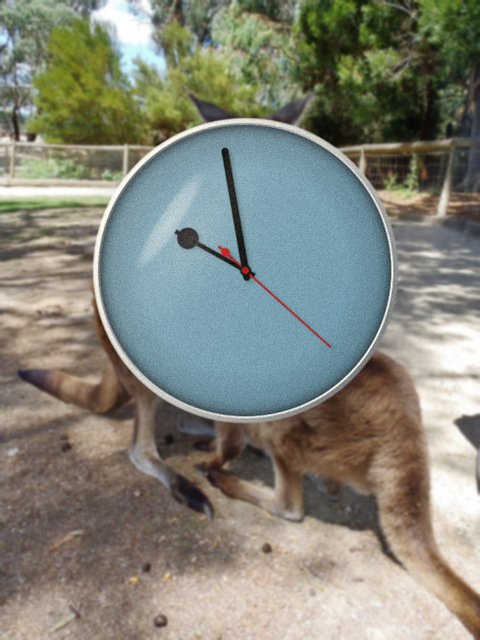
9:58:22
